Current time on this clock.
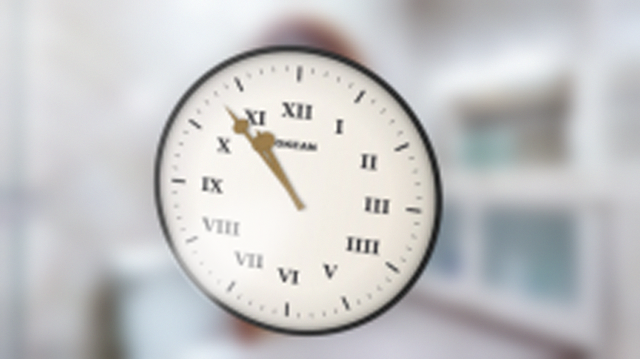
10:53
